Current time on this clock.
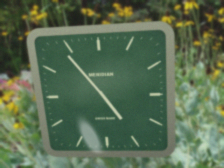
4:54
